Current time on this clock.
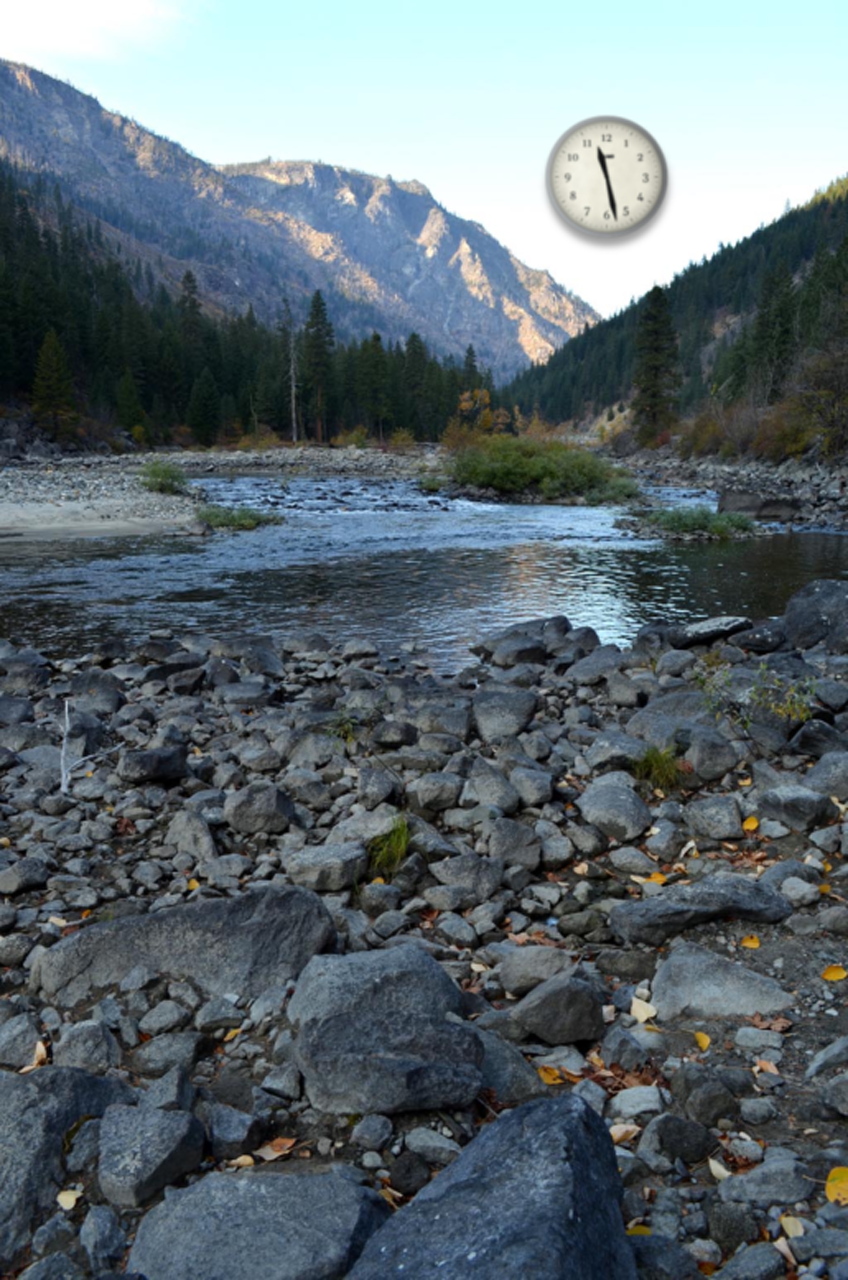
11:28
